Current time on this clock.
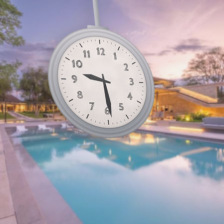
9:29
